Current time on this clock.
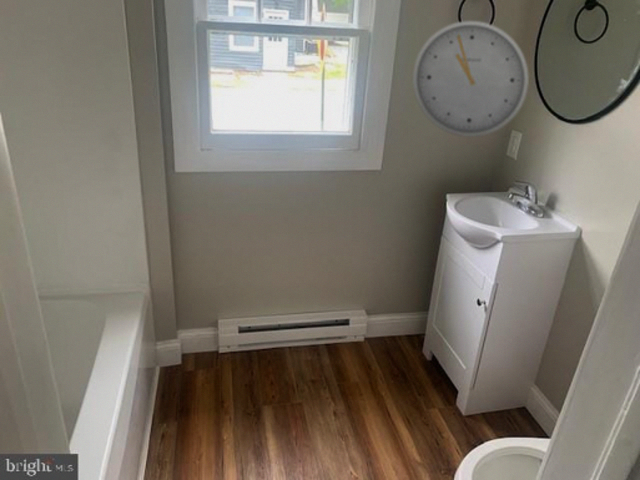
10:57
